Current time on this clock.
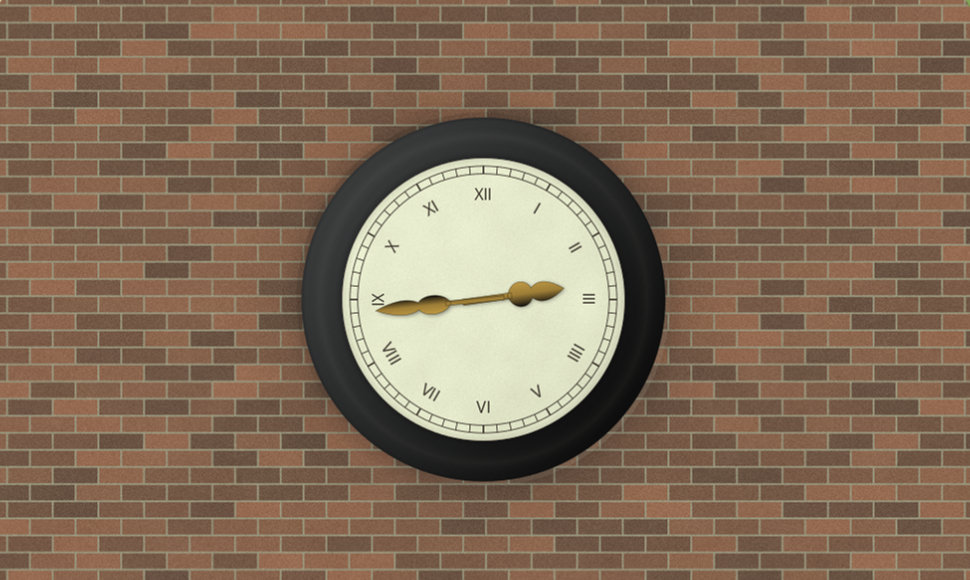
2:44
